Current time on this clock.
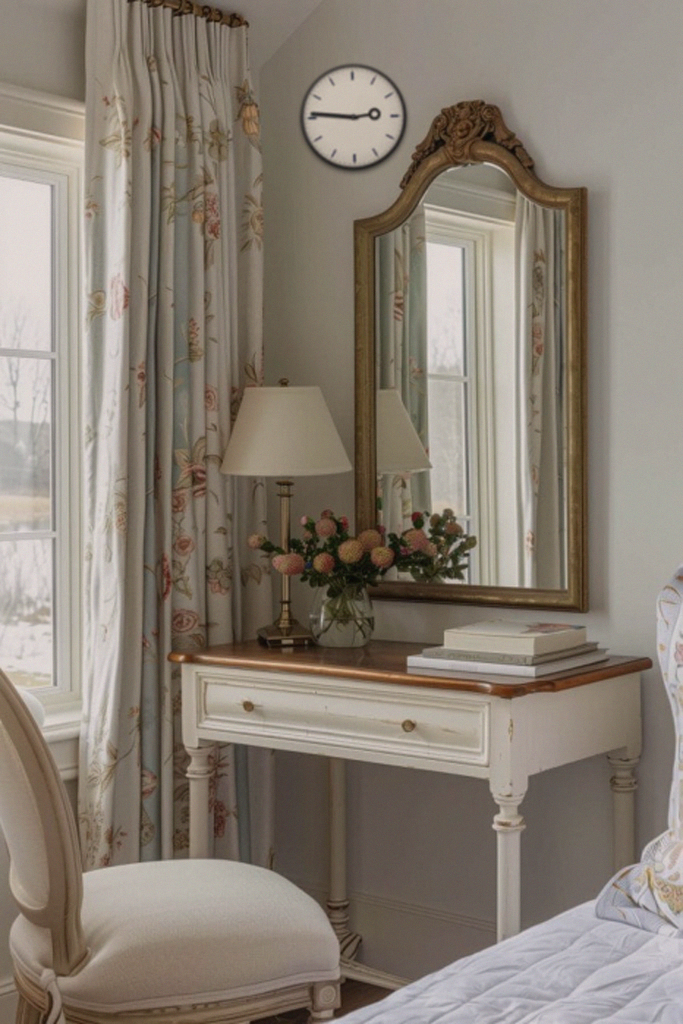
2:46
